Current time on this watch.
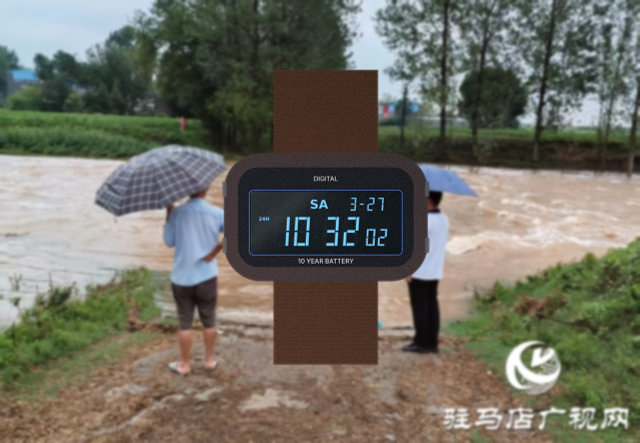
10:32:02
